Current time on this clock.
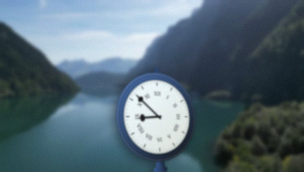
8:52
